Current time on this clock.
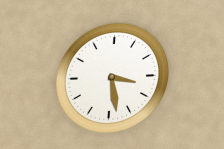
3:28
